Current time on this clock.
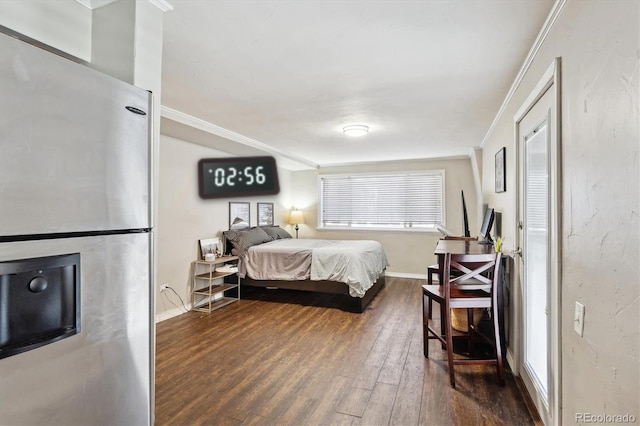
2:56
